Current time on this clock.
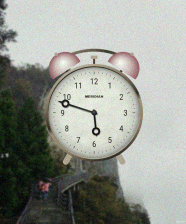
5:48
